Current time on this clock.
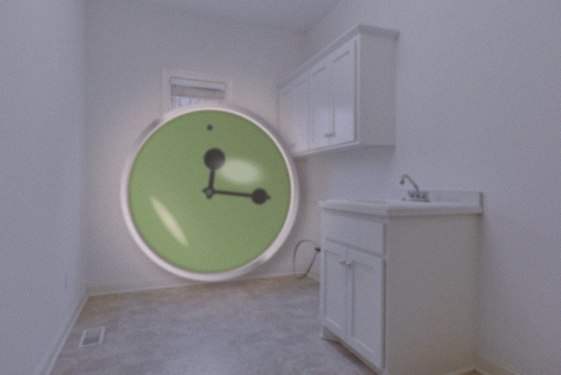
12:16
